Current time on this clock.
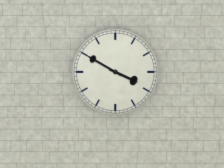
3:50
